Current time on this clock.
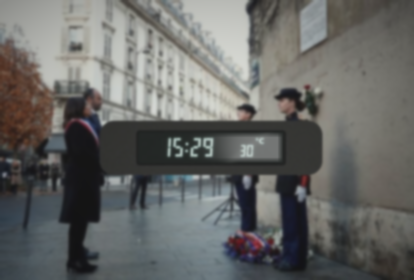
15:29
